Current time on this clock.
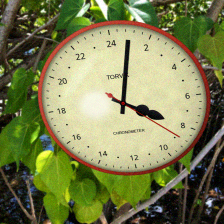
8:02:22
